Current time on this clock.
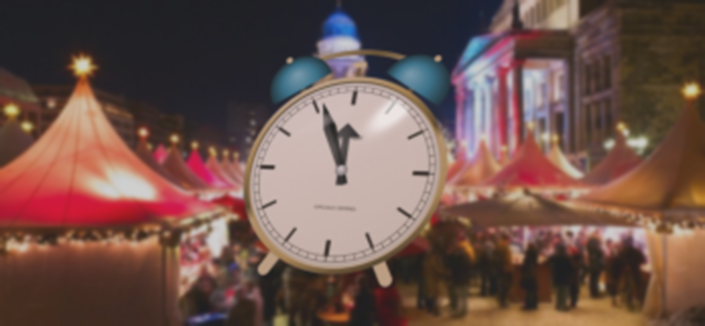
11:56
